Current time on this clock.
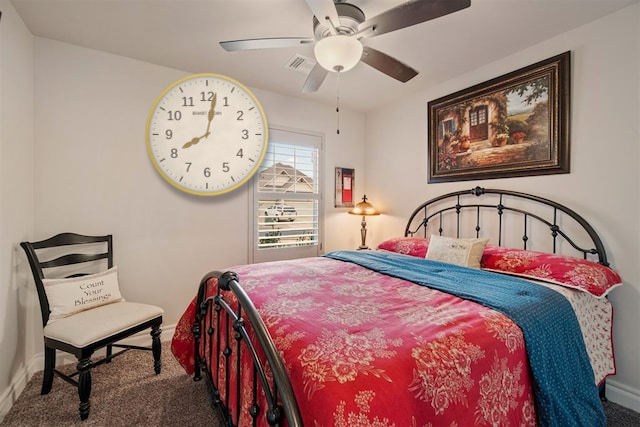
8:02
